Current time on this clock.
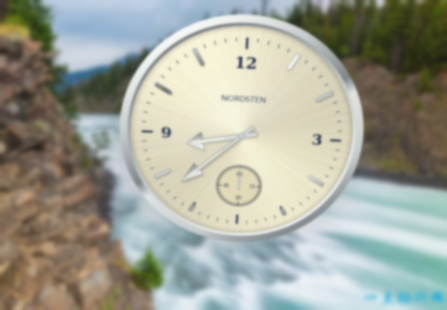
8:38
